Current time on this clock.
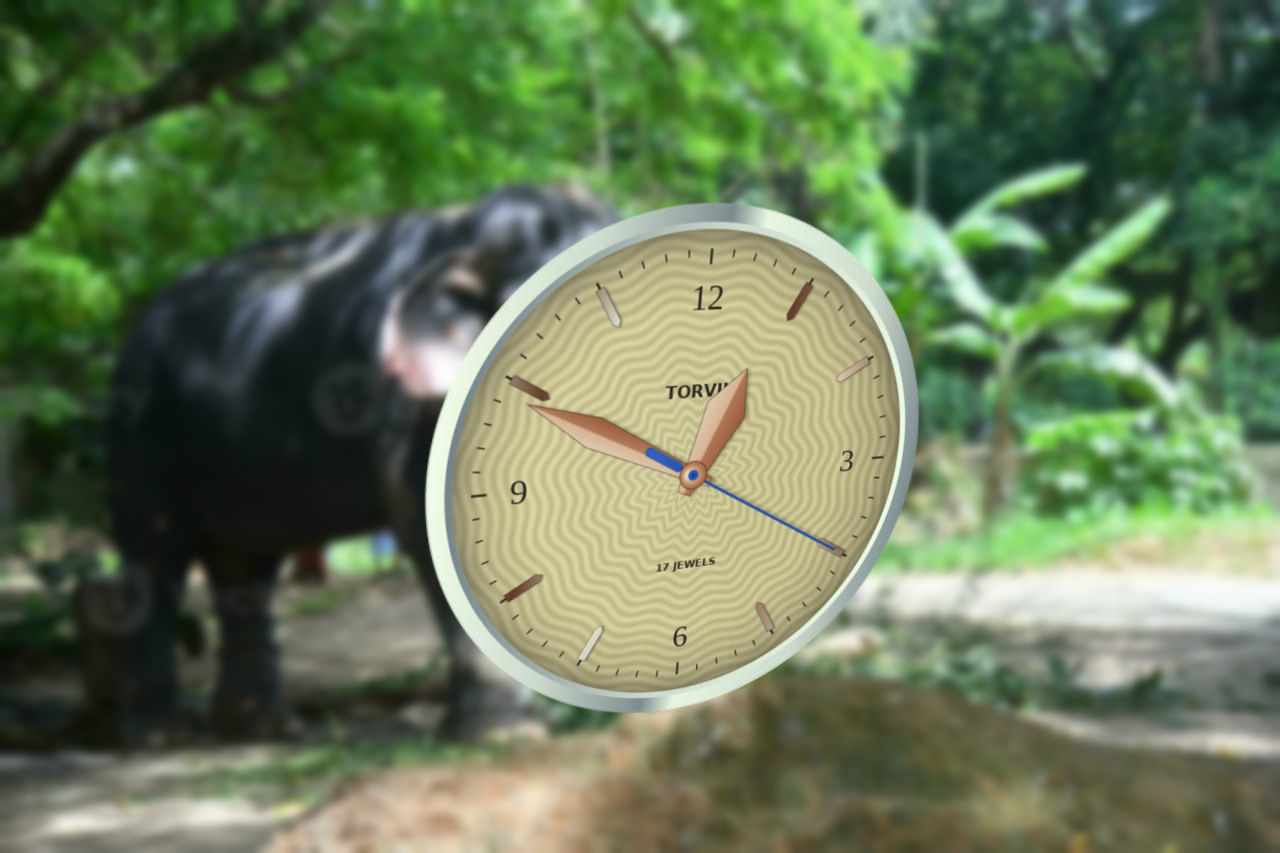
12:49:20
